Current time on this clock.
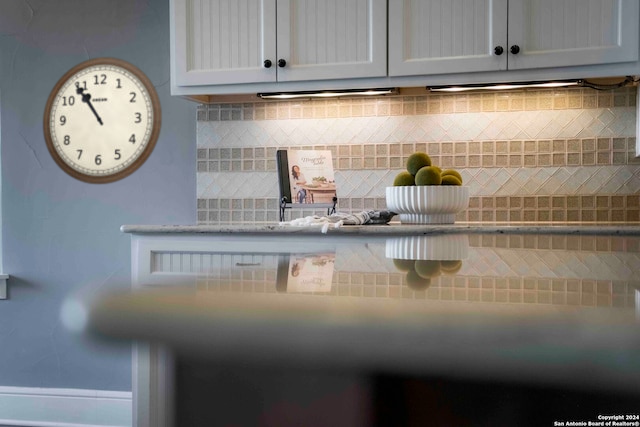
10:54
